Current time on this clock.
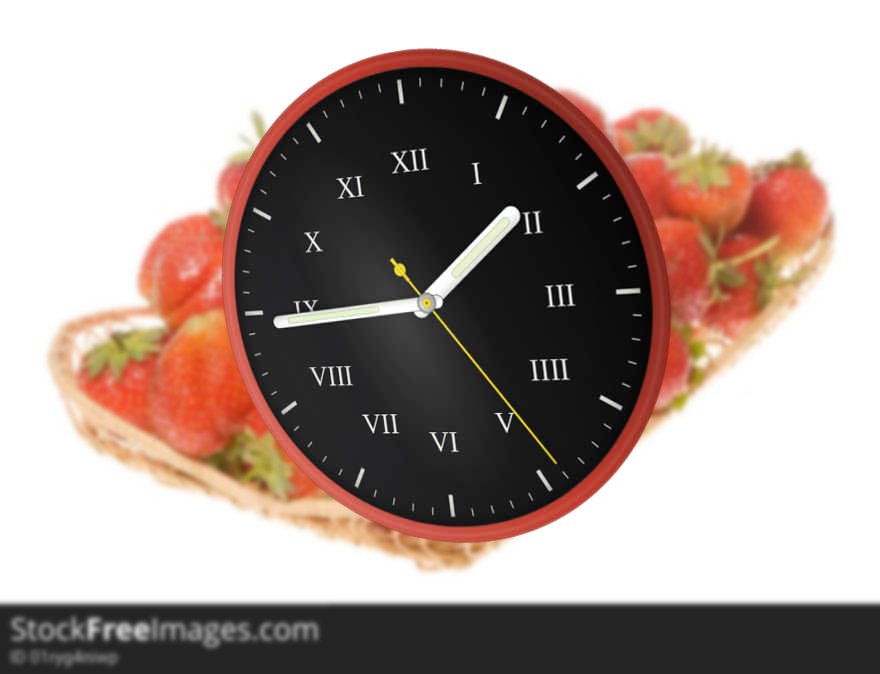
1:44:24
